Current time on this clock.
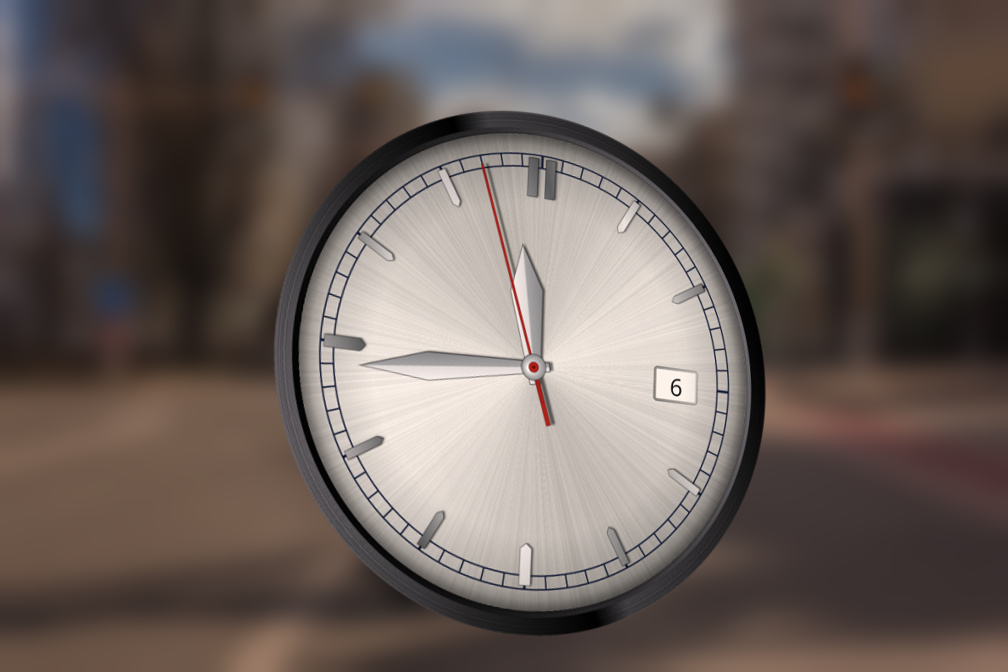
11:43:57
